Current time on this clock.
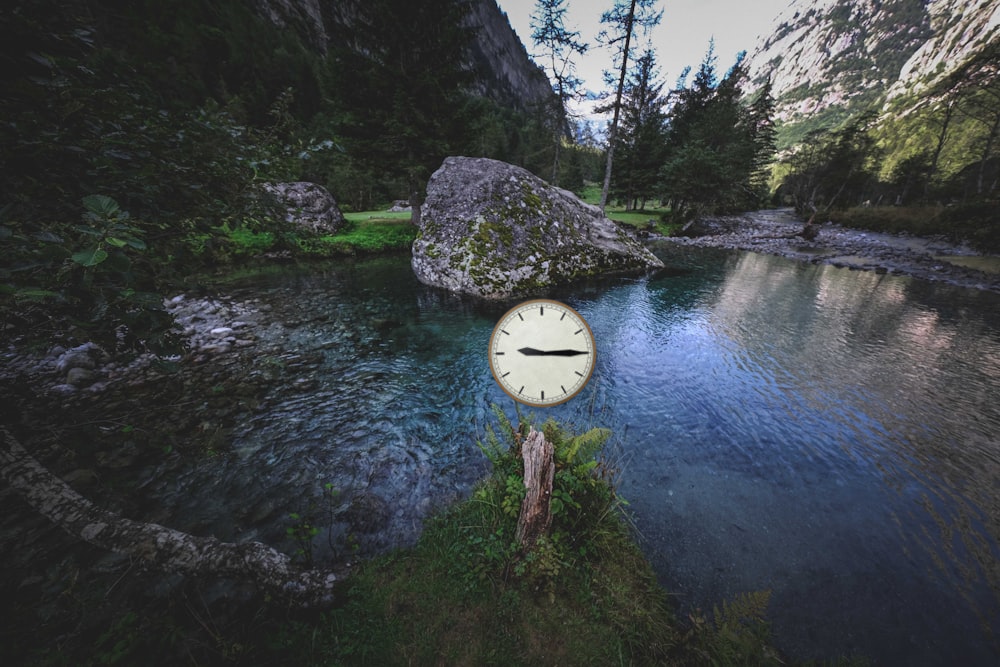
9:15
